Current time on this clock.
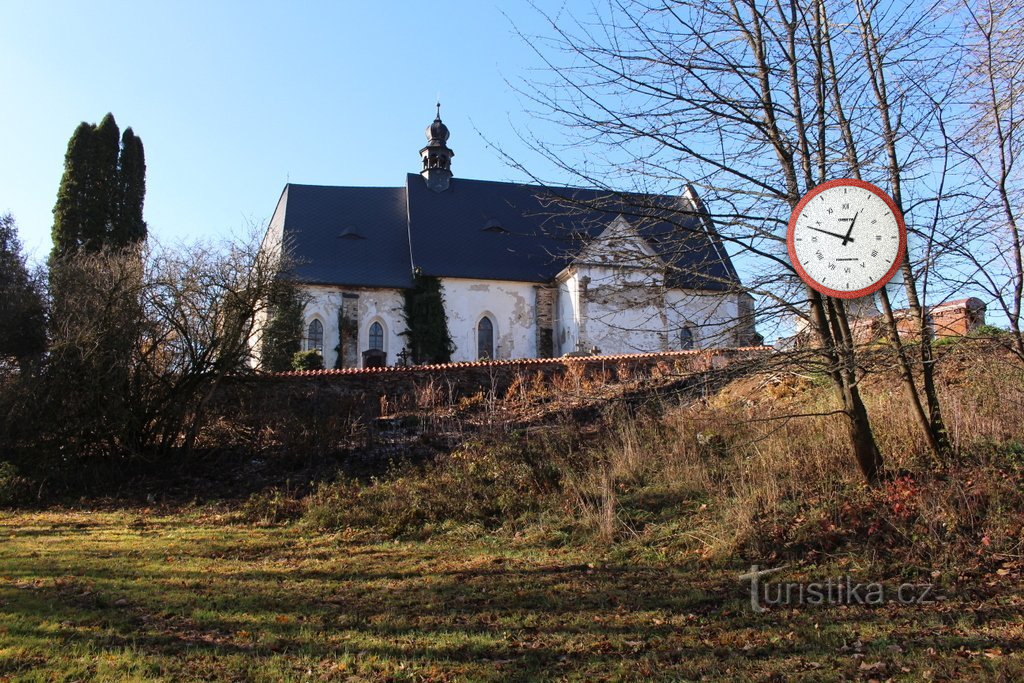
12:48
